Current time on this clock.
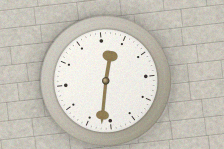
12:32
